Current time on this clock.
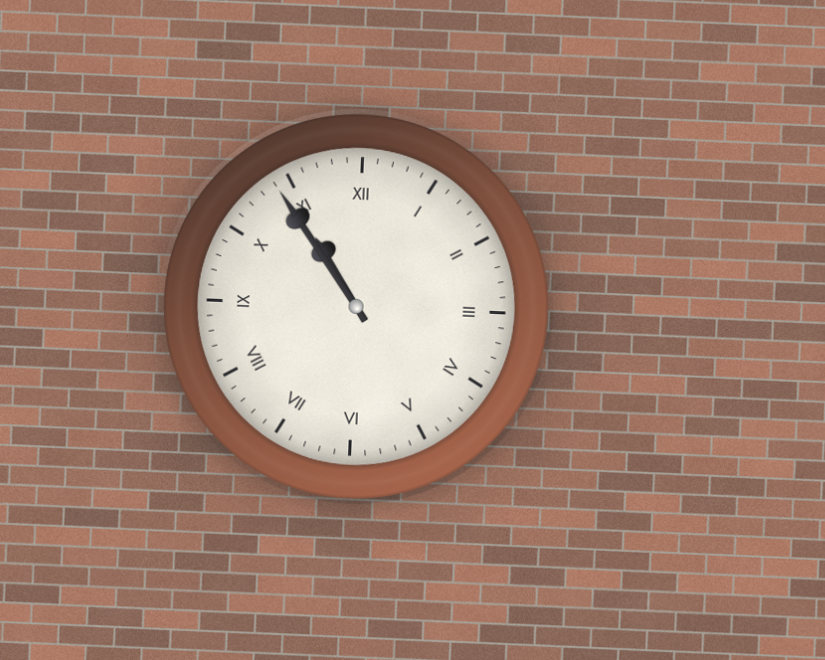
10:54
